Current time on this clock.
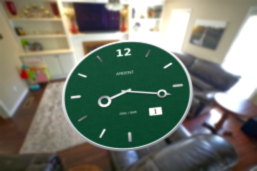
8:17
